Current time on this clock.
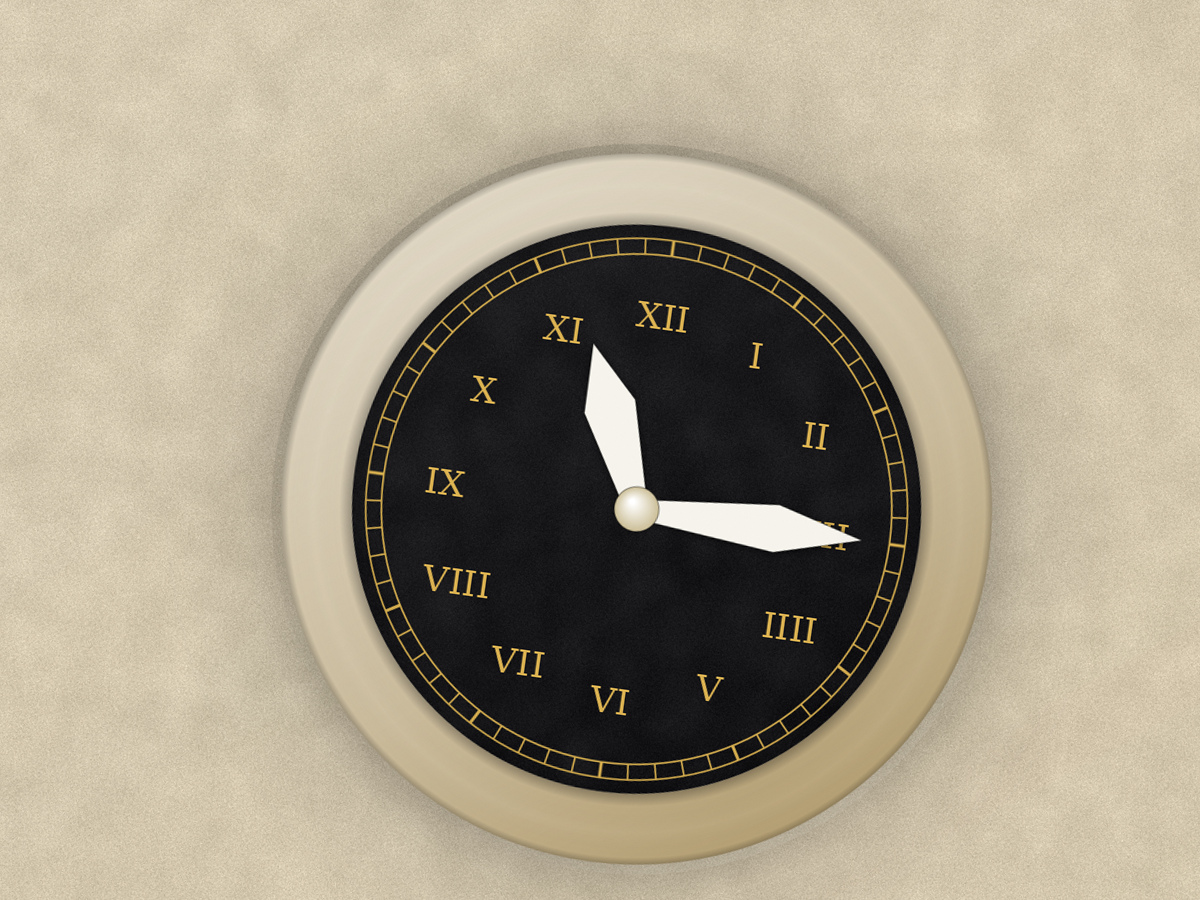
11:15
